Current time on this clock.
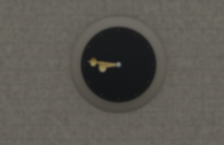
8:46
